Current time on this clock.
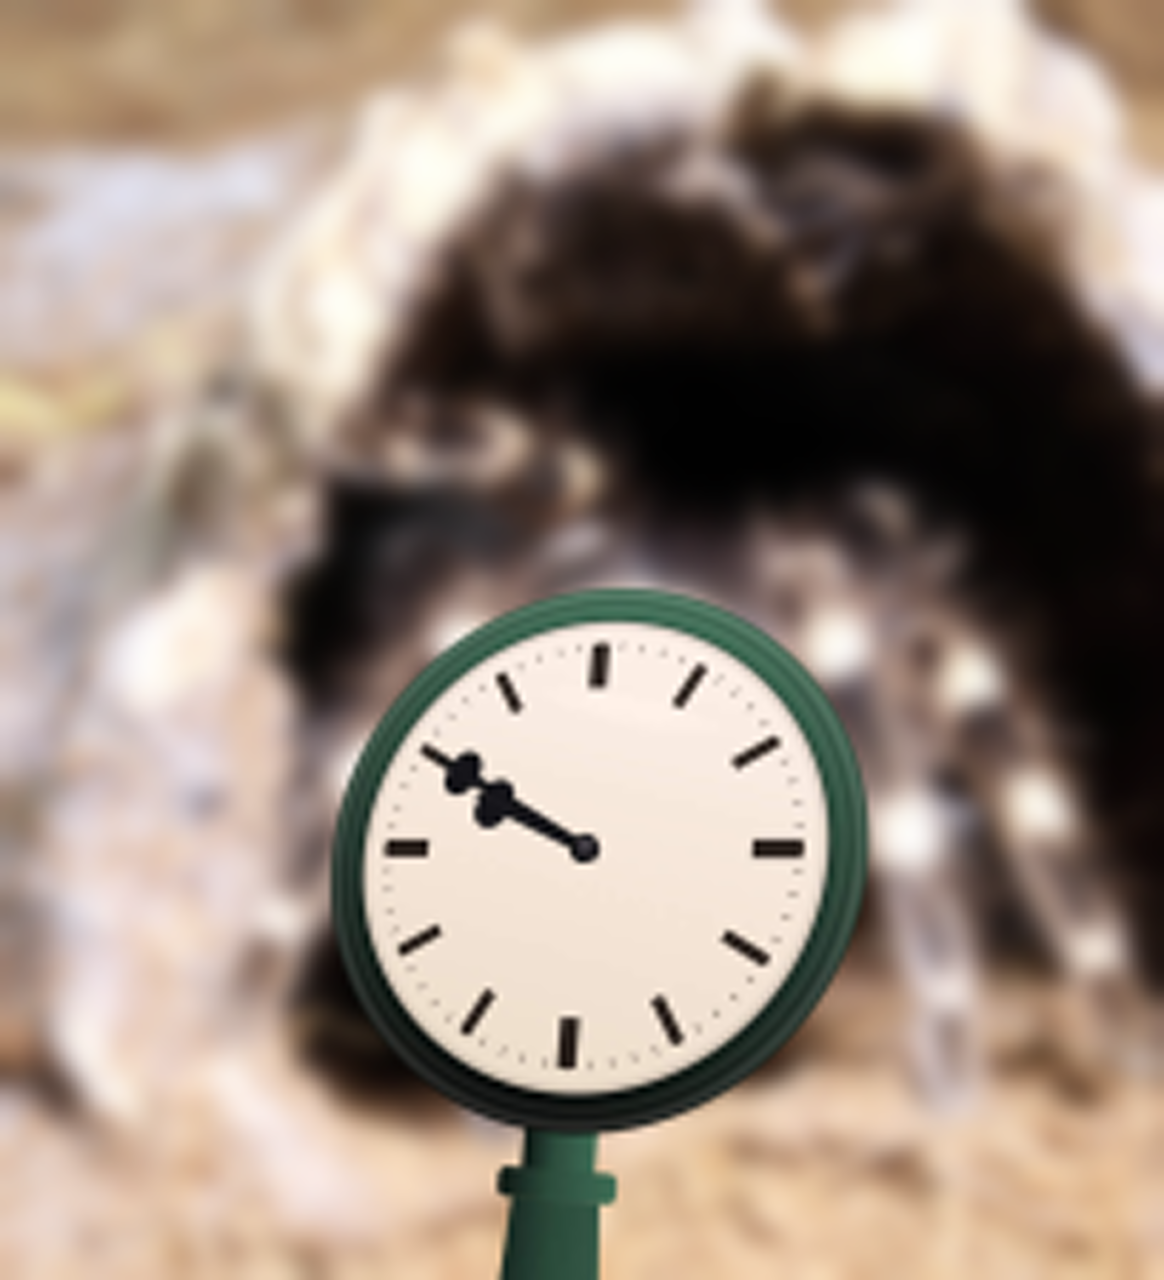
9:50
